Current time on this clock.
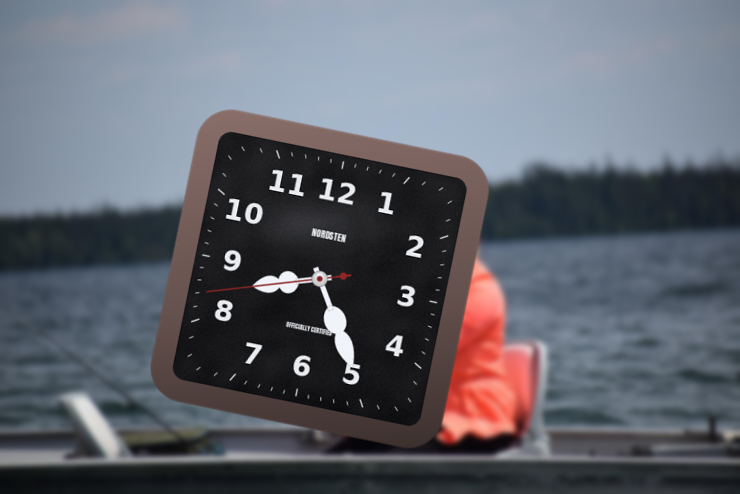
8:24:42
